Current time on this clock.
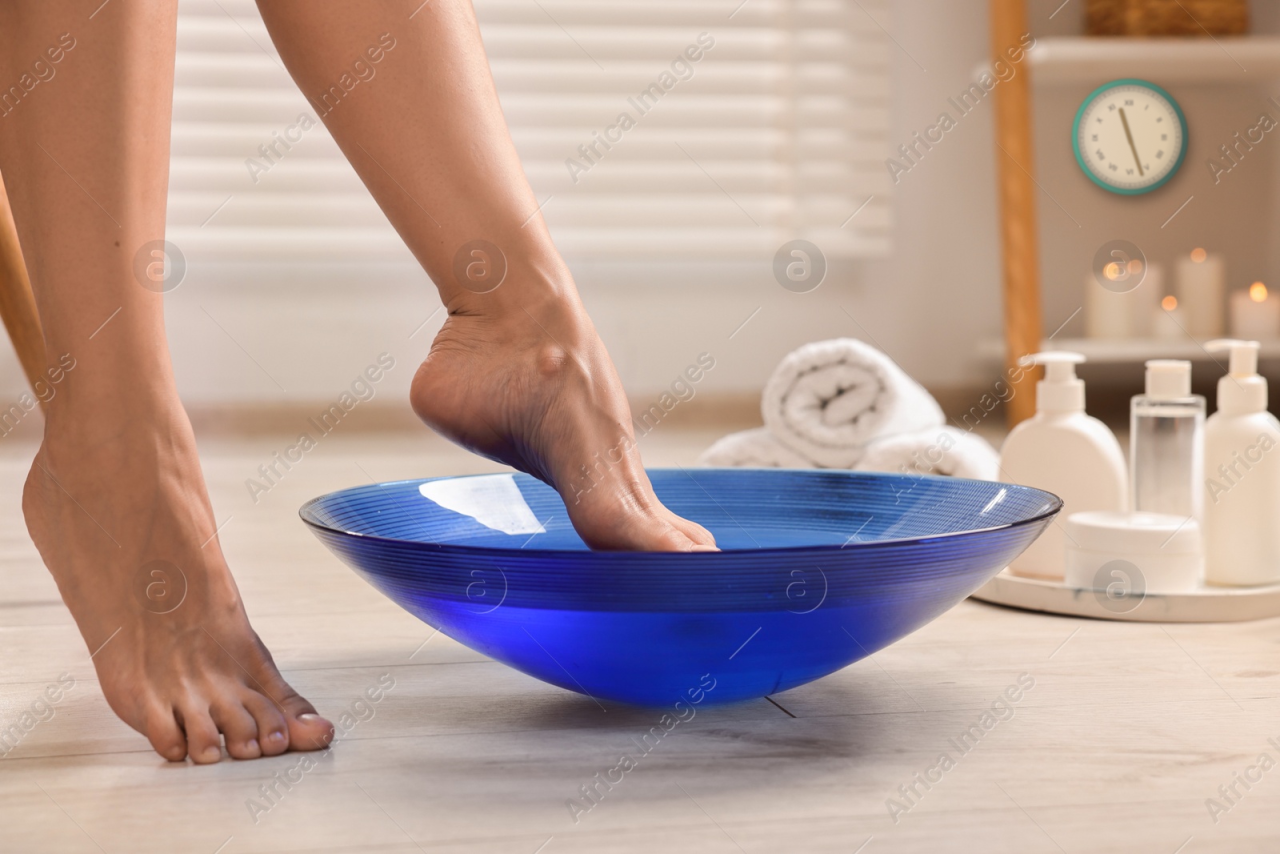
11:27
